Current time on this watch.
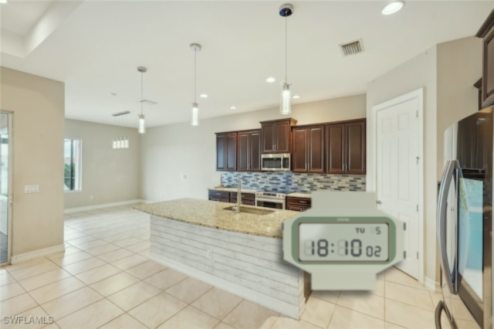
18:10:02
